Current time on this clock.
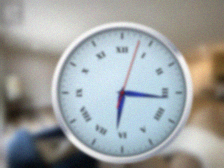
6:16:03
